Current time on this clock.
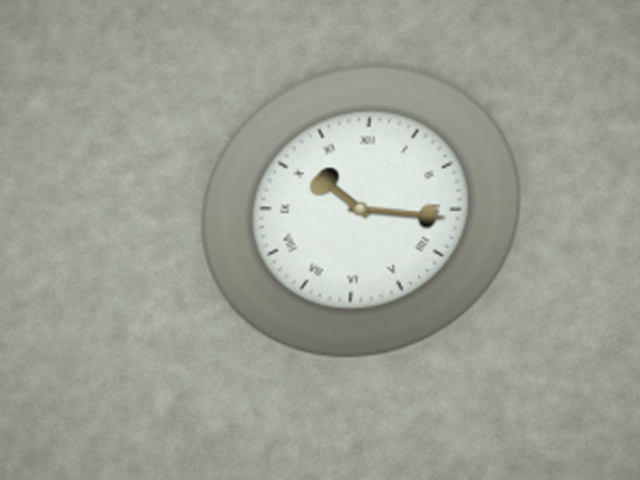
10:16
